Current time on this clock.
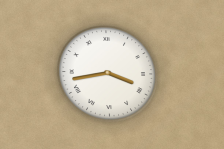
3:43
